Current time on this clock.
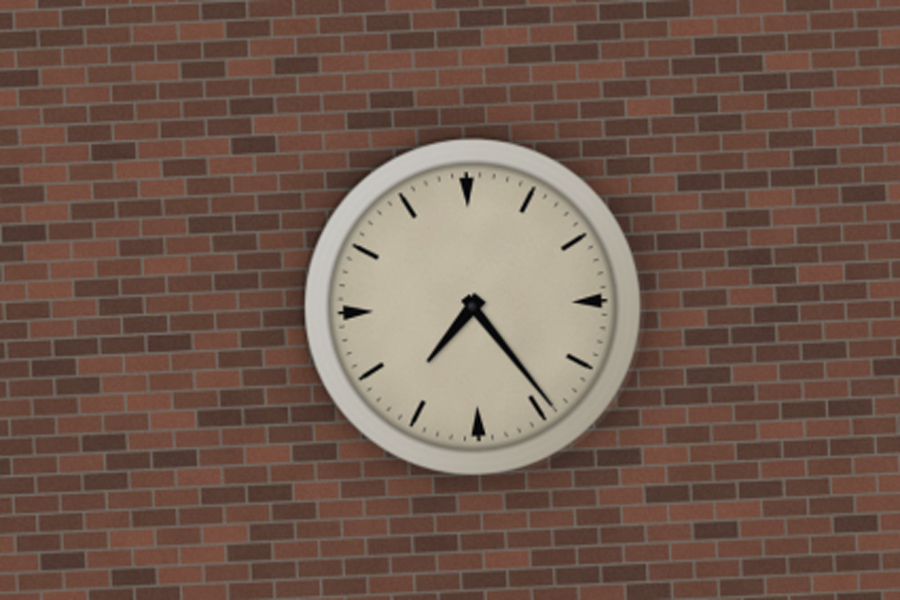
7:24
